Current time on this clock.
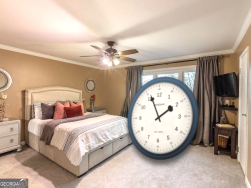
1:56
